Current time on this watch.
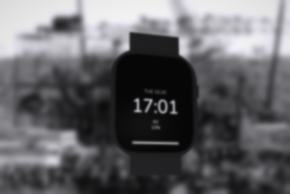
17:01
